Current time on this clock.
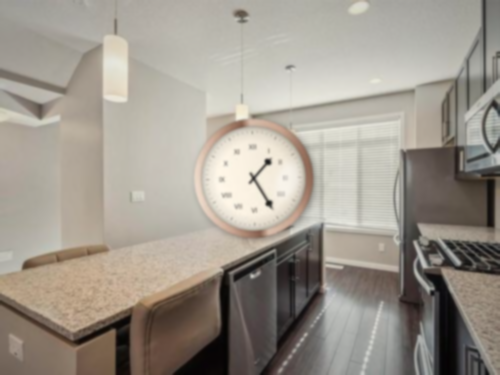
1:25
